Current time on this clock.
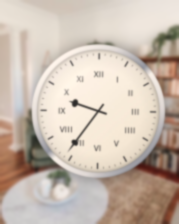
9:36
